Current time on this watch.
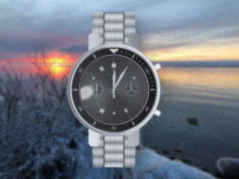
12:05
